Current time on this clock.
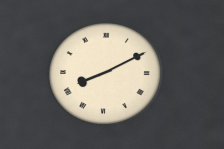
8:10
